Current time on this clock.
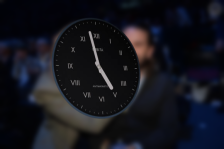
4:58
